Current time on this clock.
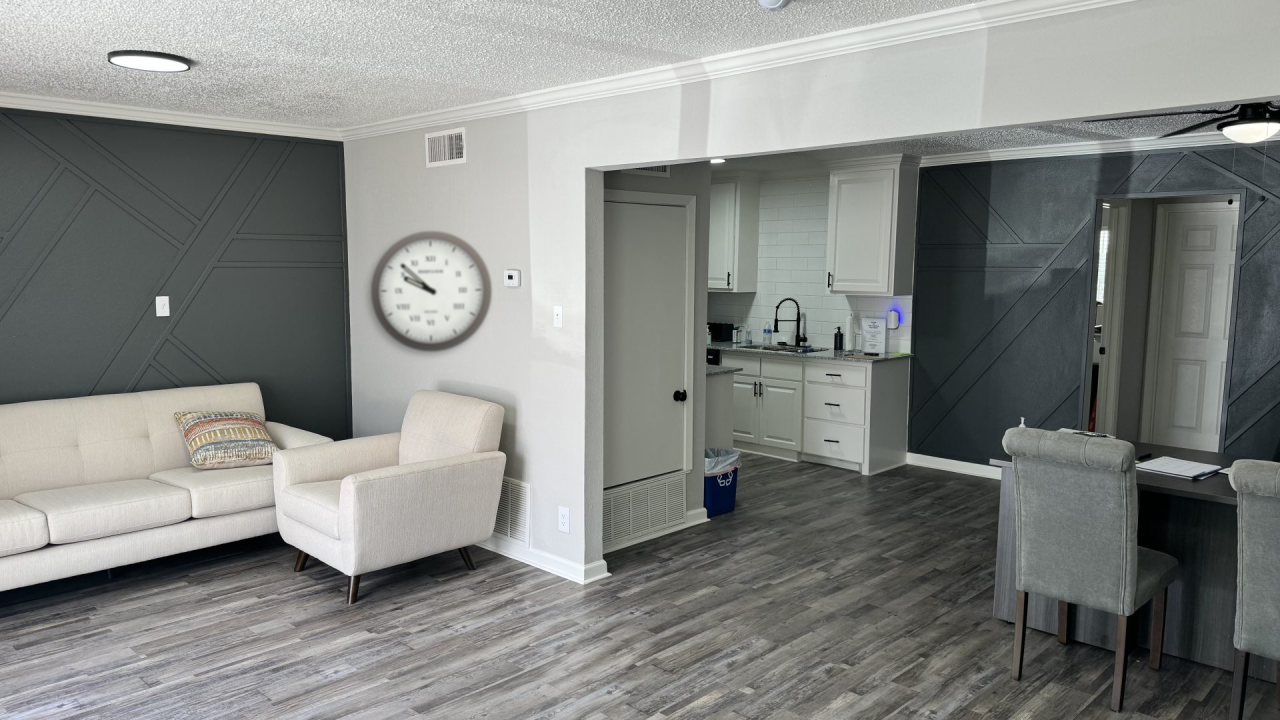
9:52
